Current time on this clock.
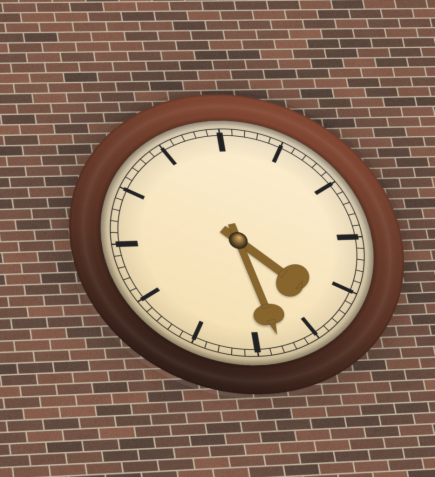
4:28
